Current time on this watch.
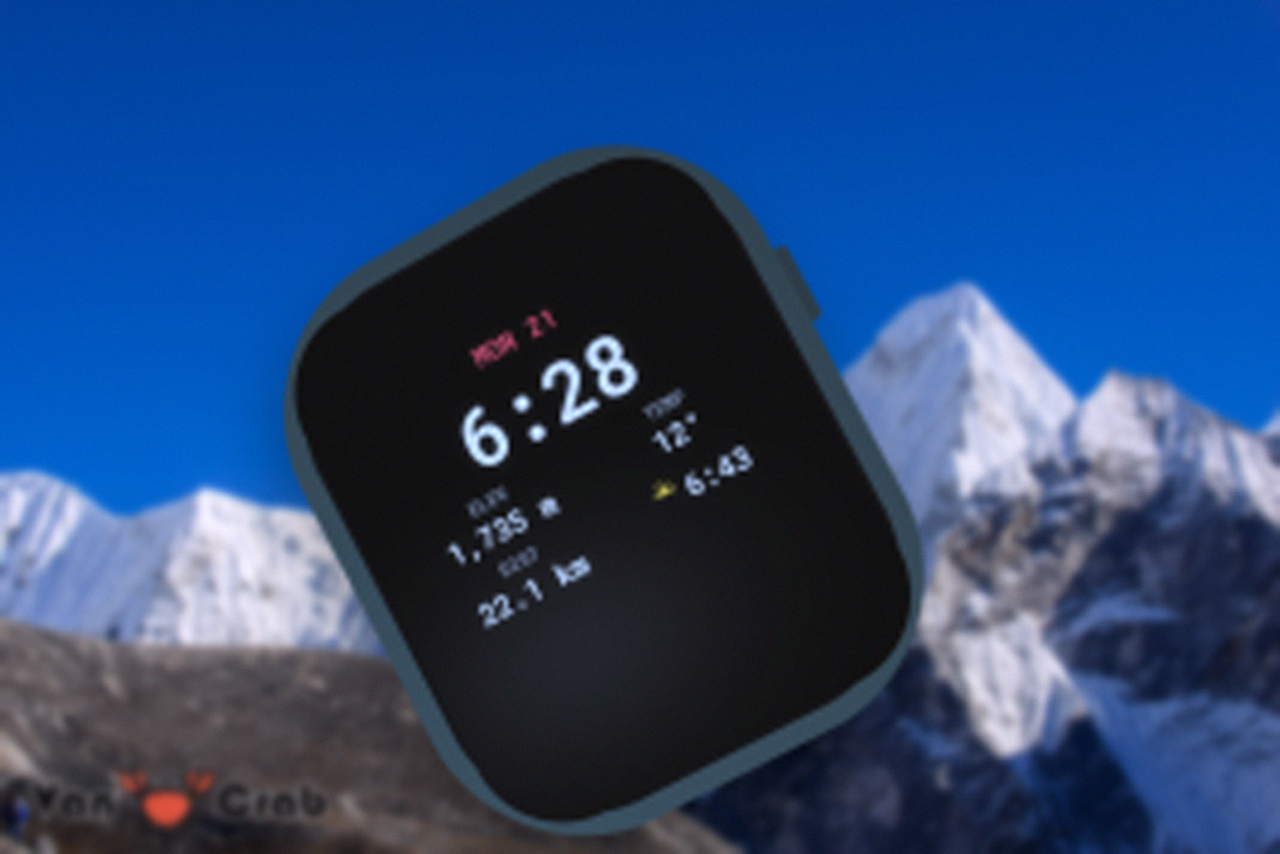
6:28
